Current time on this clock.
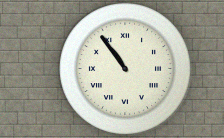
10:54
